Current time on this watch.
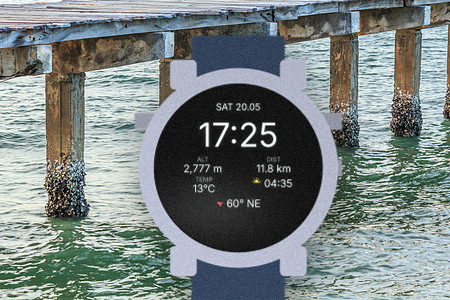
17:25
